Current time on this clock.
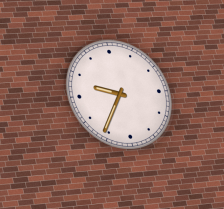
9:36
